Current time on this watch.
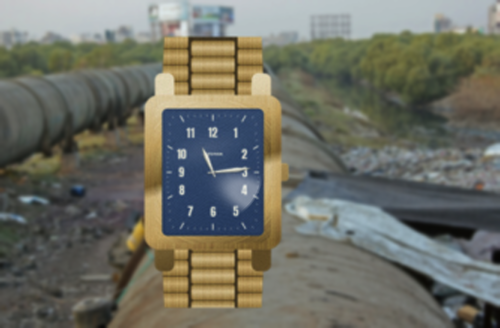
11:14
